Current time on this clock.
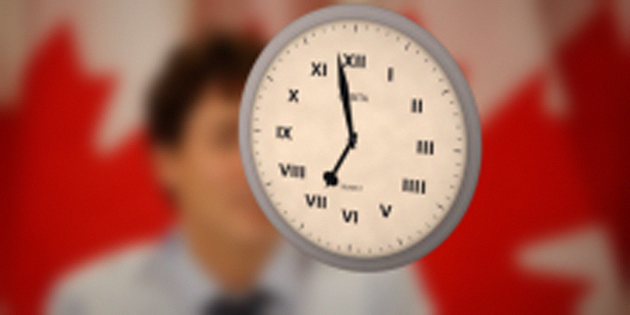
6:58
